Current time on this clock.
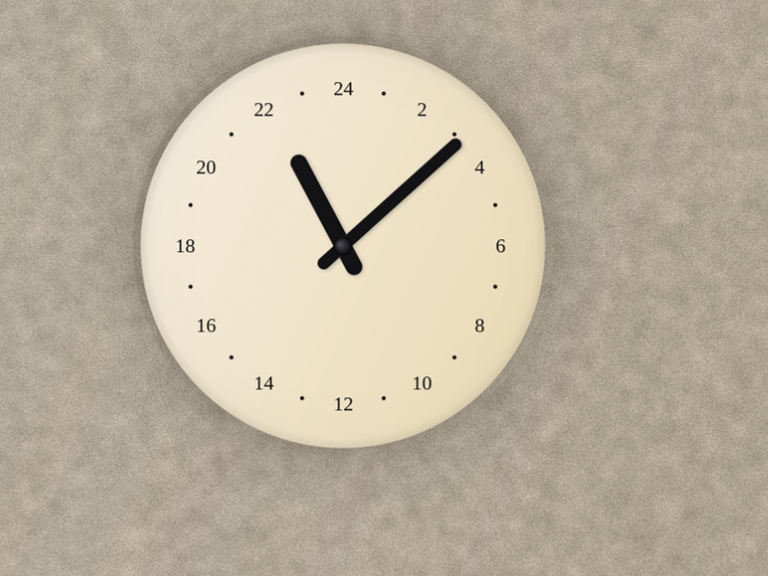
22:08
